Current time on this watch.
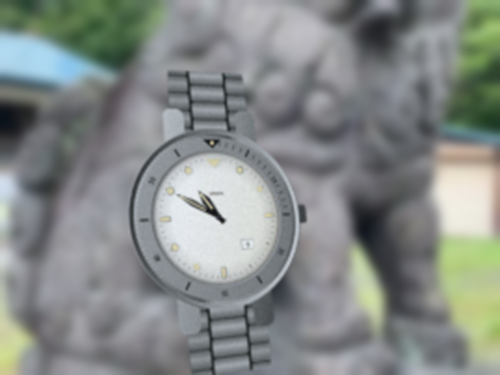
10:50
